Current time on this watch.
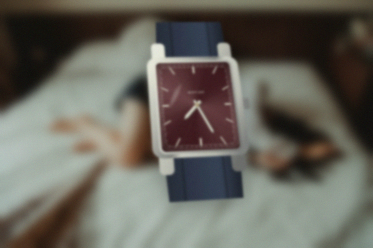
7:26
